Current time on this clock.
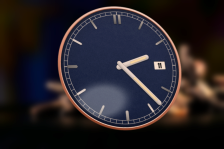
2:23
